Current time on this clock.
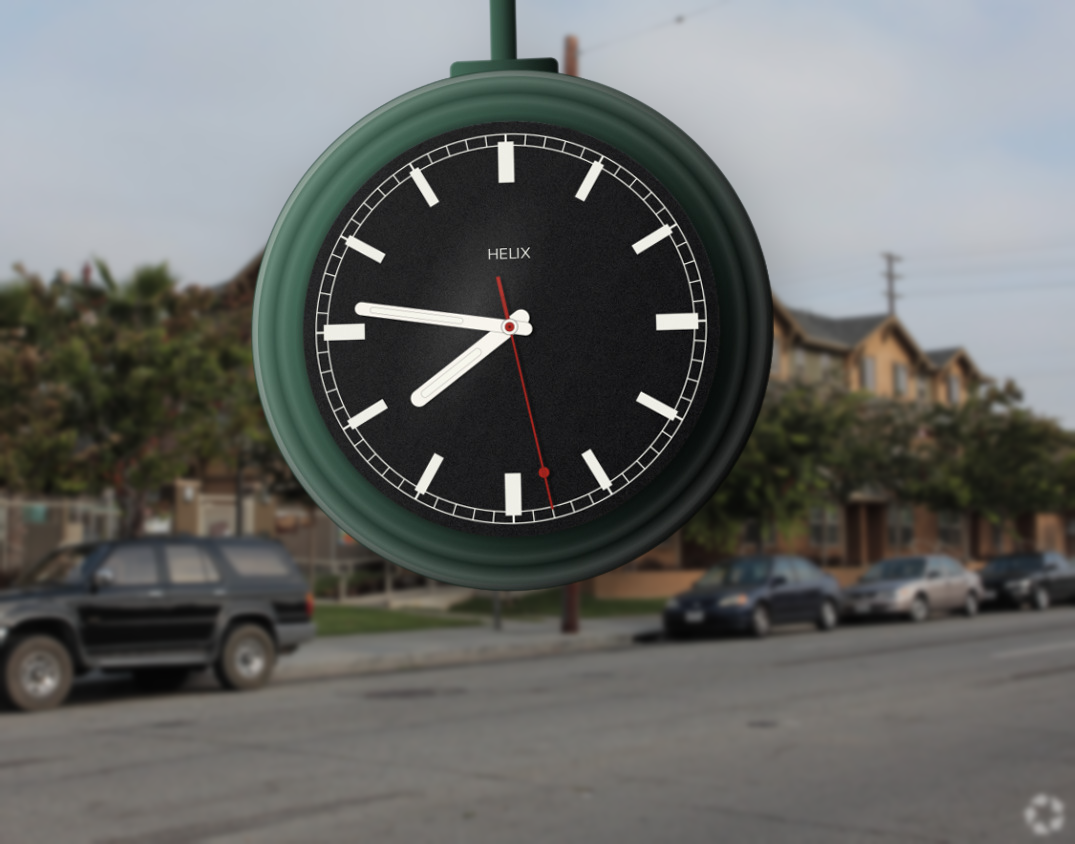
7:46:28
